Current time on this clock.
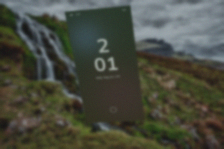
2:01
